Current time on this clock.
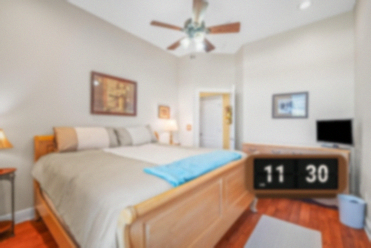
11:30
